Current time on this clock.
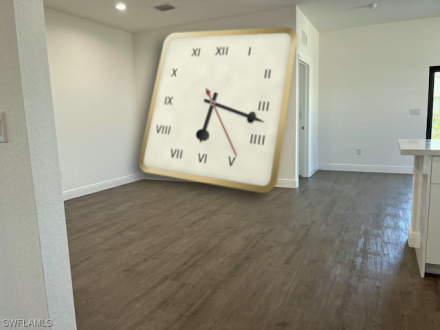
6:17:24
